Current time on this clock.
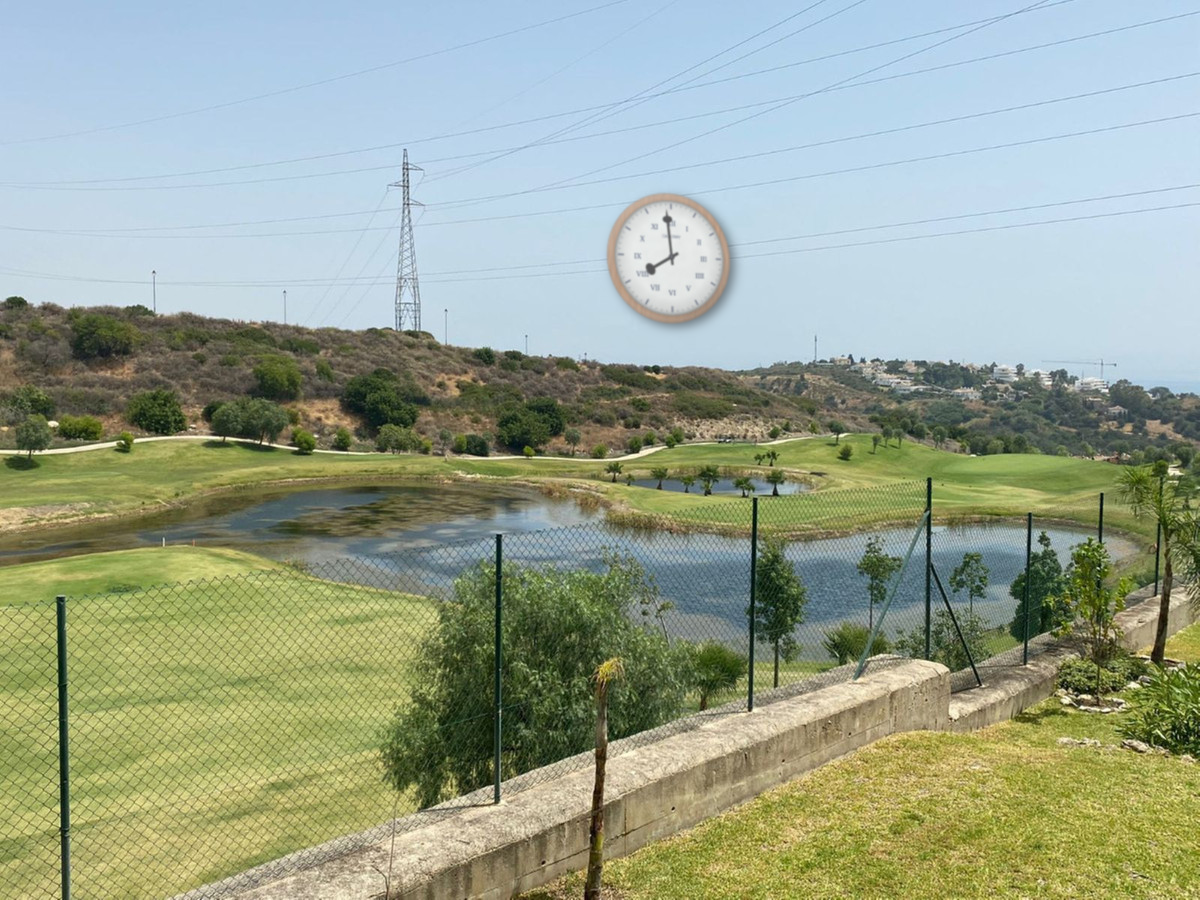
7:59
